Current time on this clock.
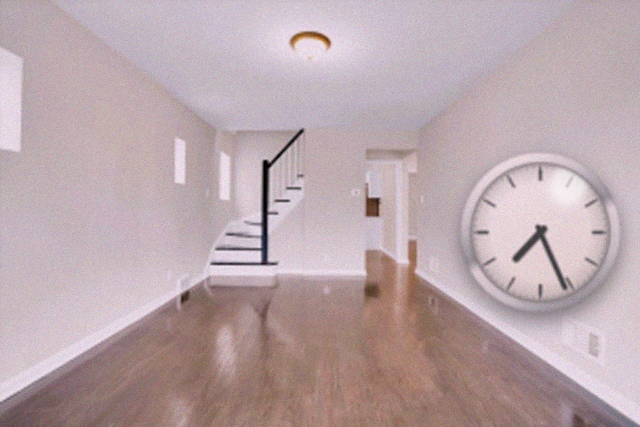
7:26
